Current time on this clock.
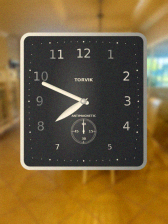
7:49
